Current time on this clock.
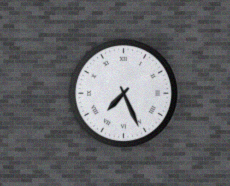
7:26
